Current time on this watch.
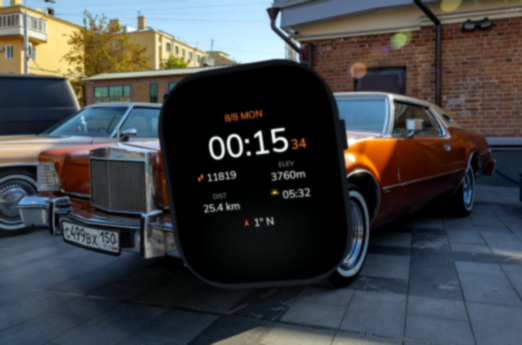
0:15:34
